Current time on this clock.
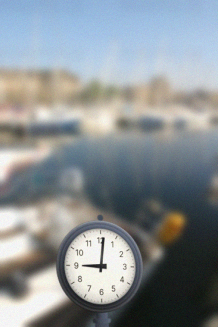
9:01
